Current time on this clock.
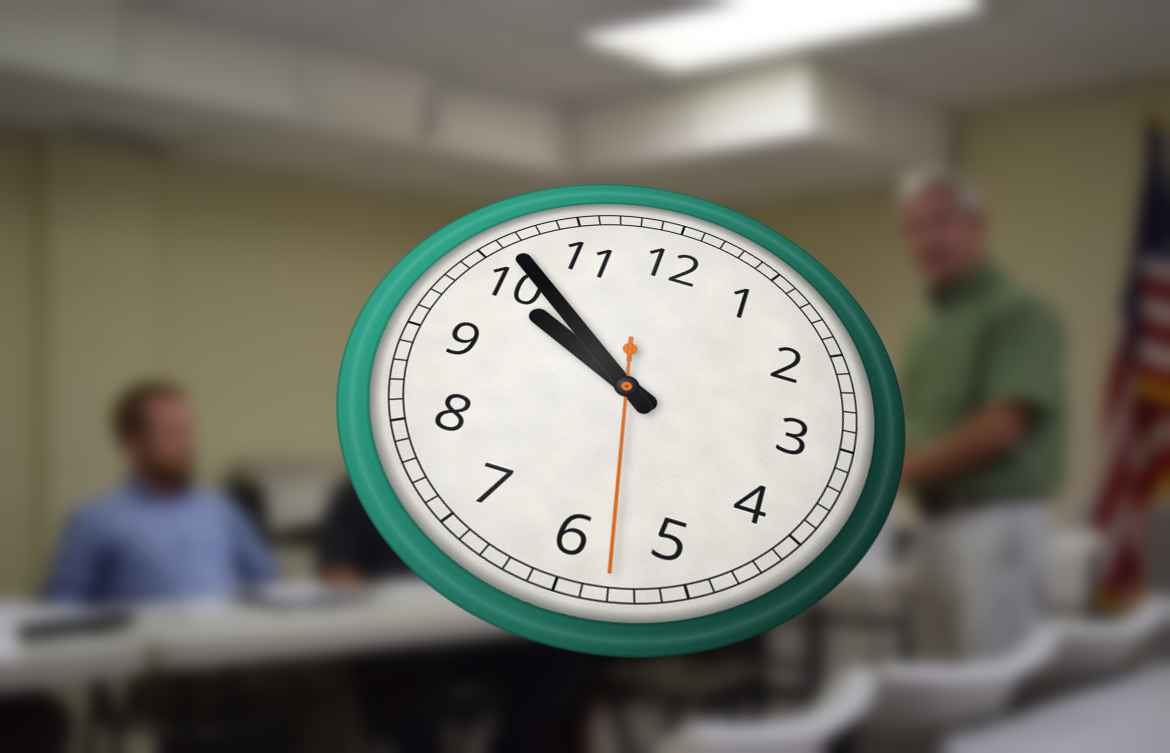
9:51:28
